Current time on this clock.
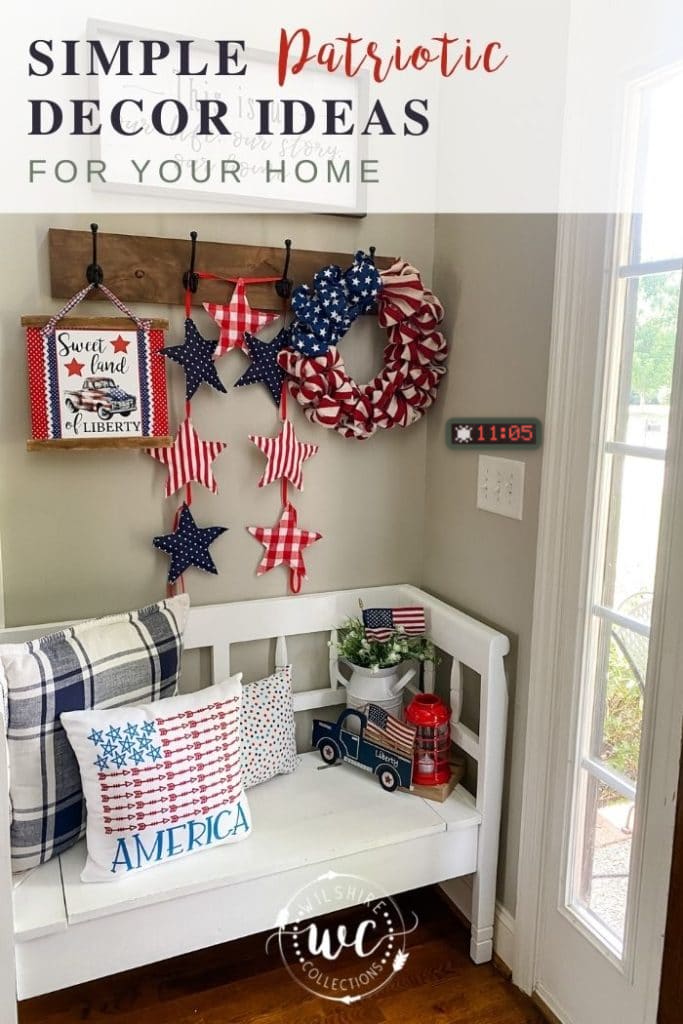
11:05
